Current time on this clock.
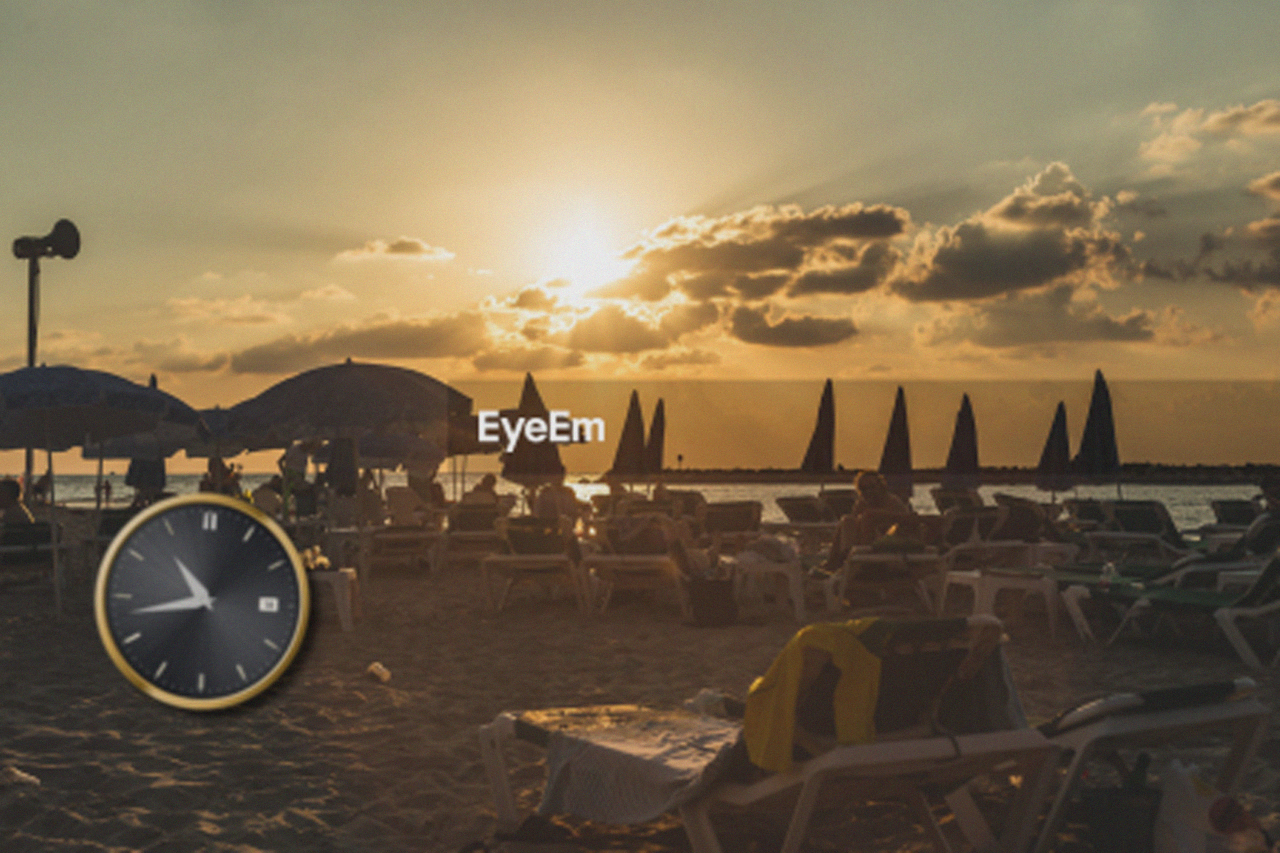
10:43
